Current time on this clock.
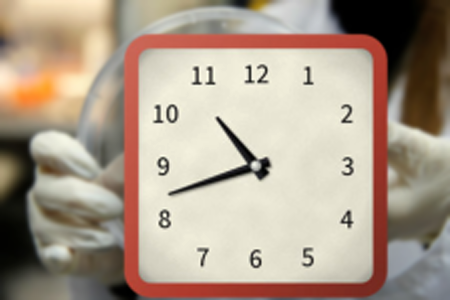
10:42
